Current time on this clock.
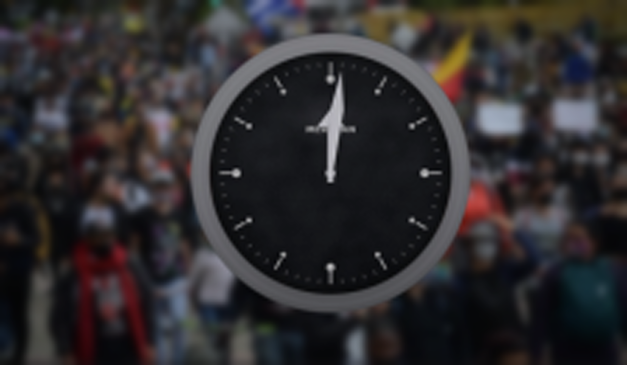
12:01
